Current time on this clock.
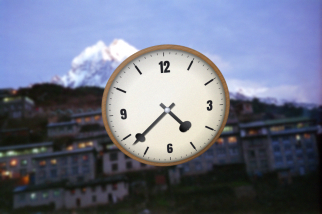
4:38
